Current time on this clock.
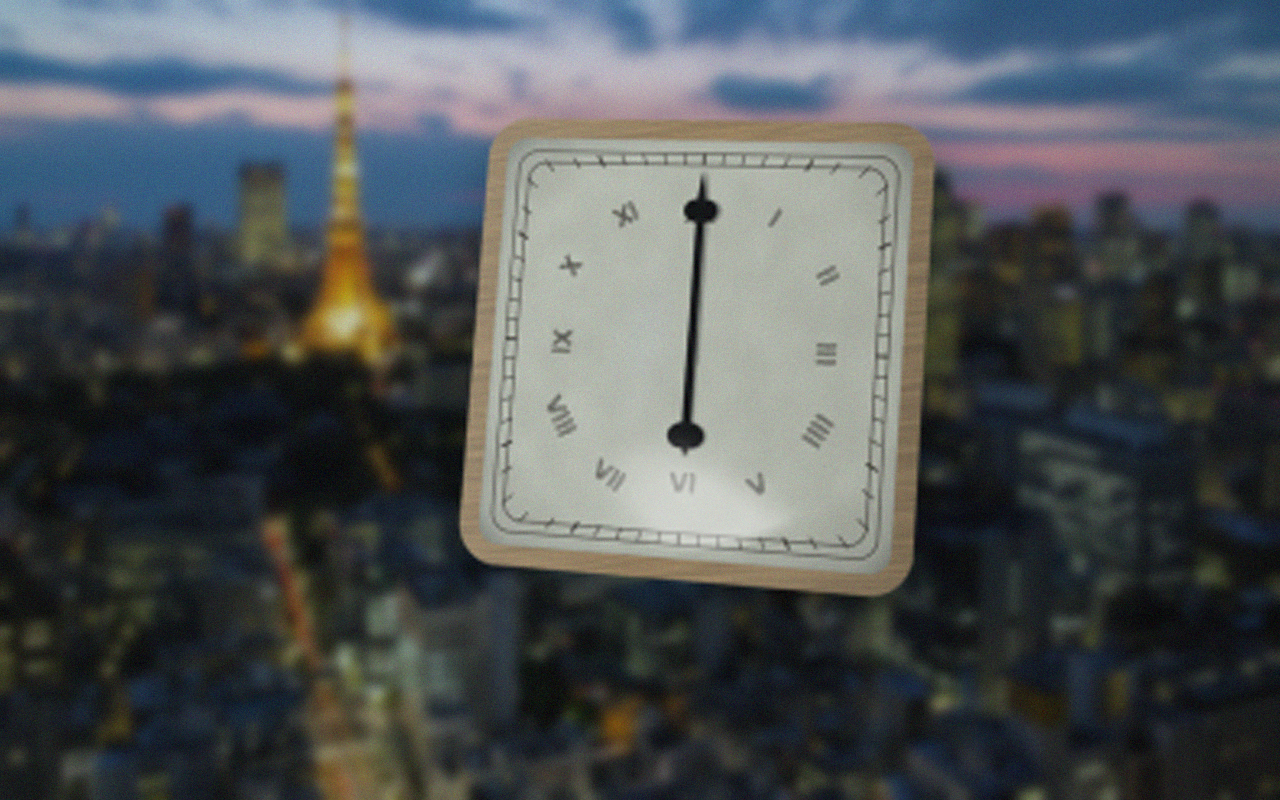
6:00
